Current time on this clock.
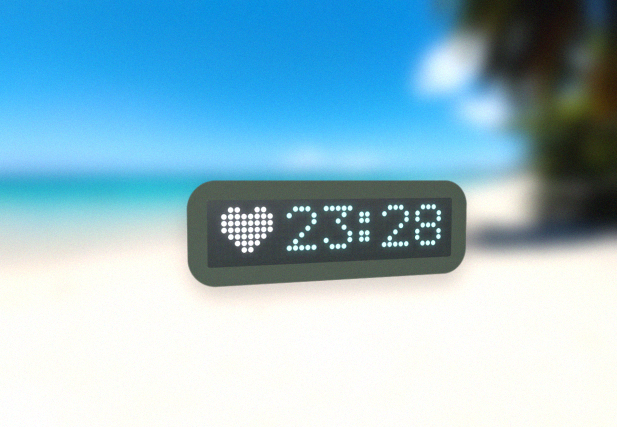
23:28
